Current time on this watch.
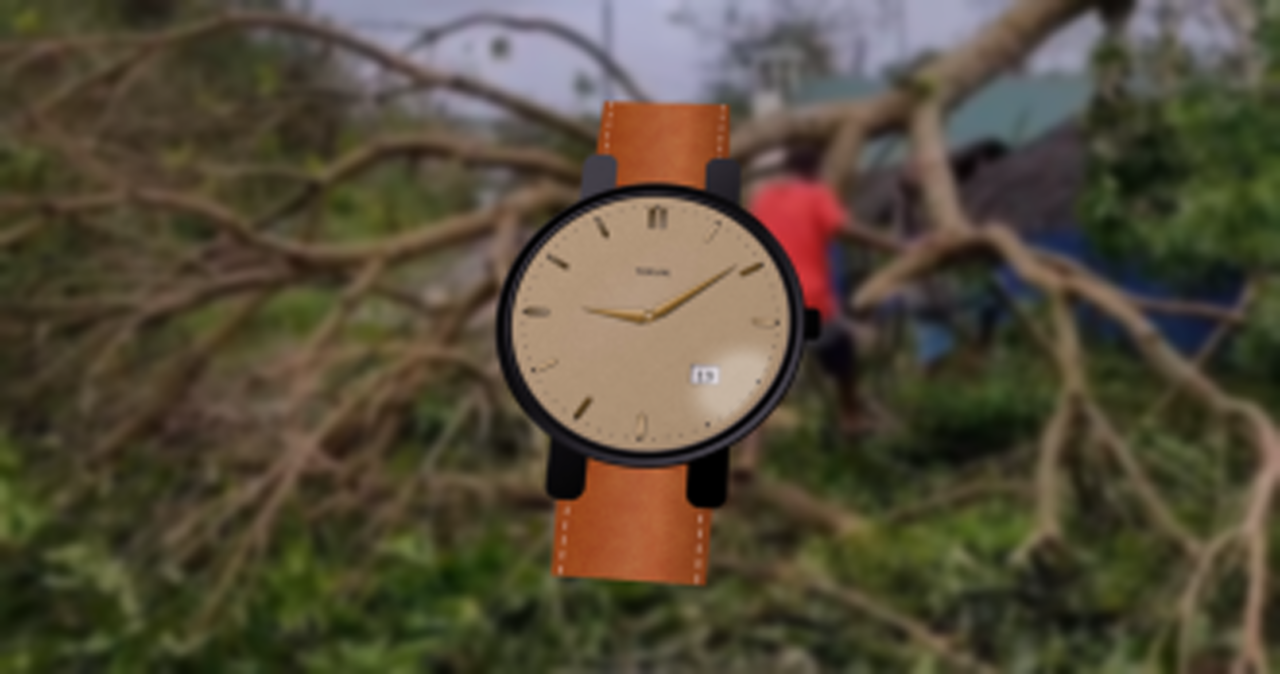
9:09
